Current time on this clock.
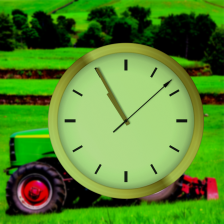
10:55:08
